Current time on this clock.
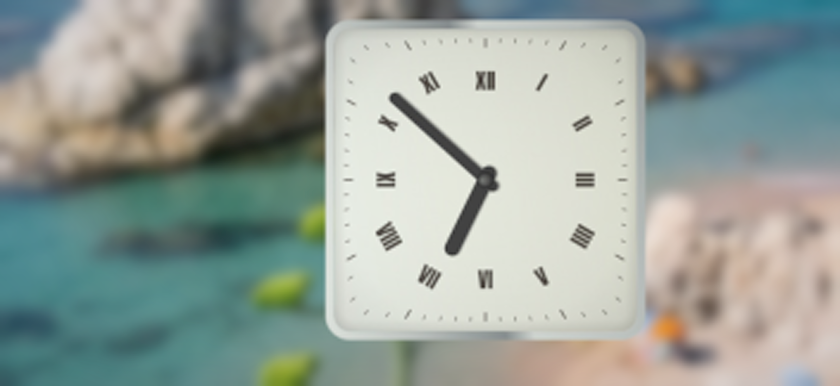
6:52
